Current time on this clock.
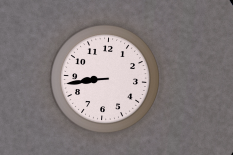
8:43
